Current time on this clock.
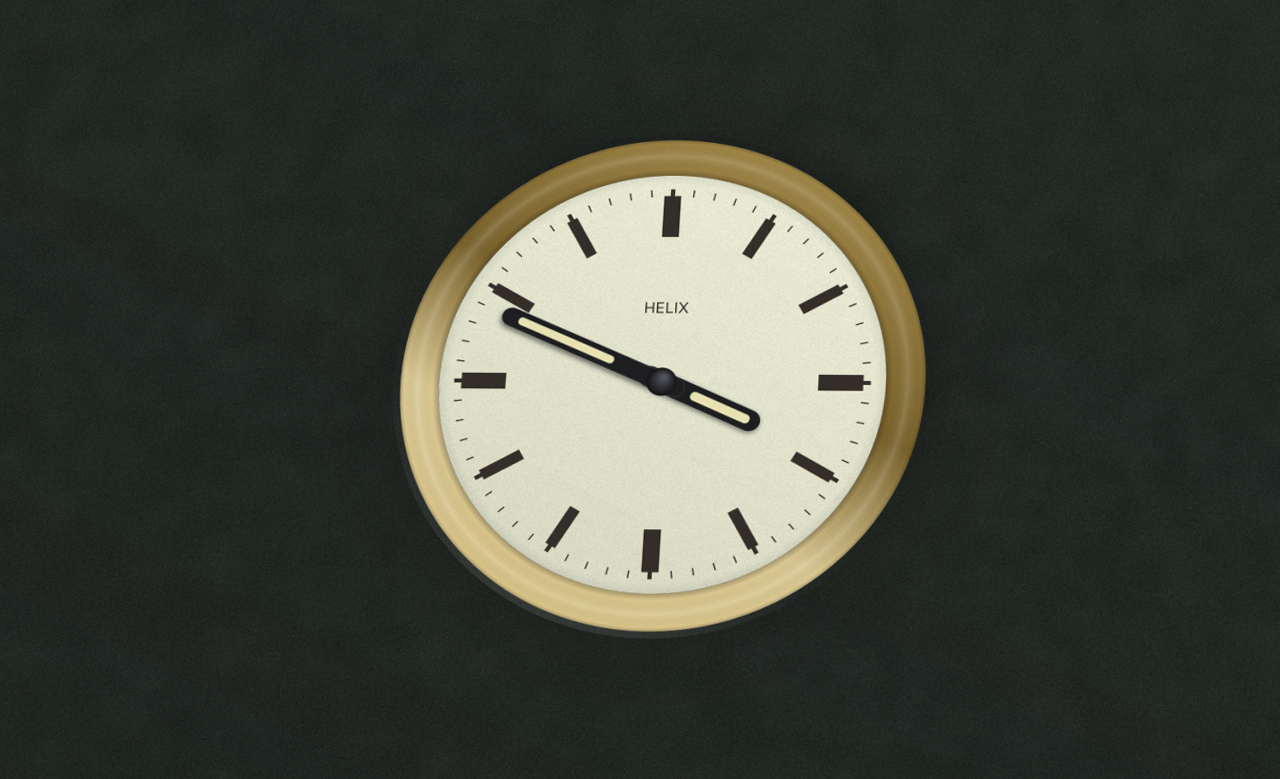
3:49
